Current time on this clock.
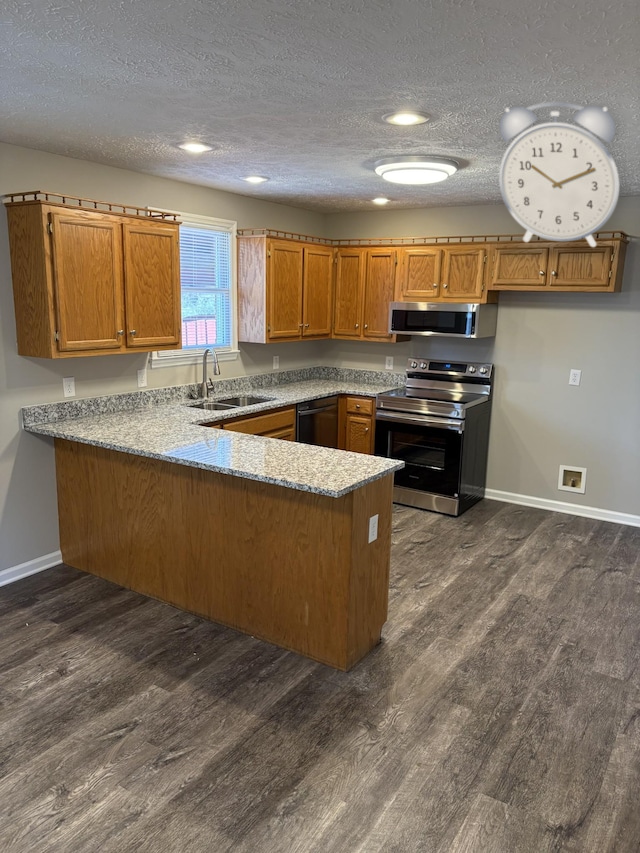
10:11
